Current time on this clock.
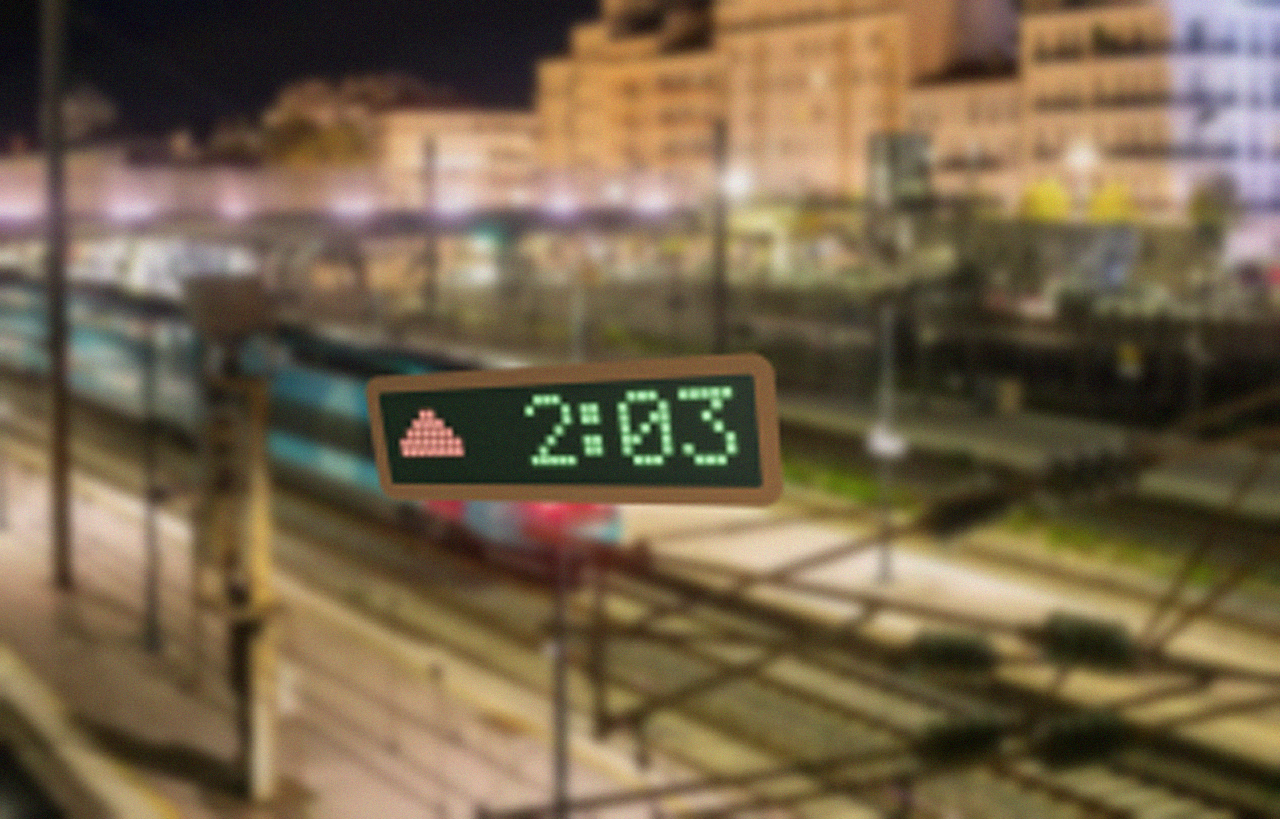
2:03
